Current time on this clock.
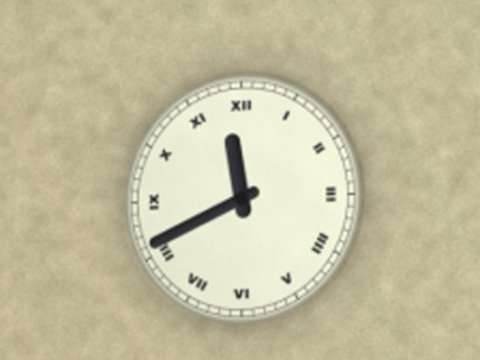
11:41
